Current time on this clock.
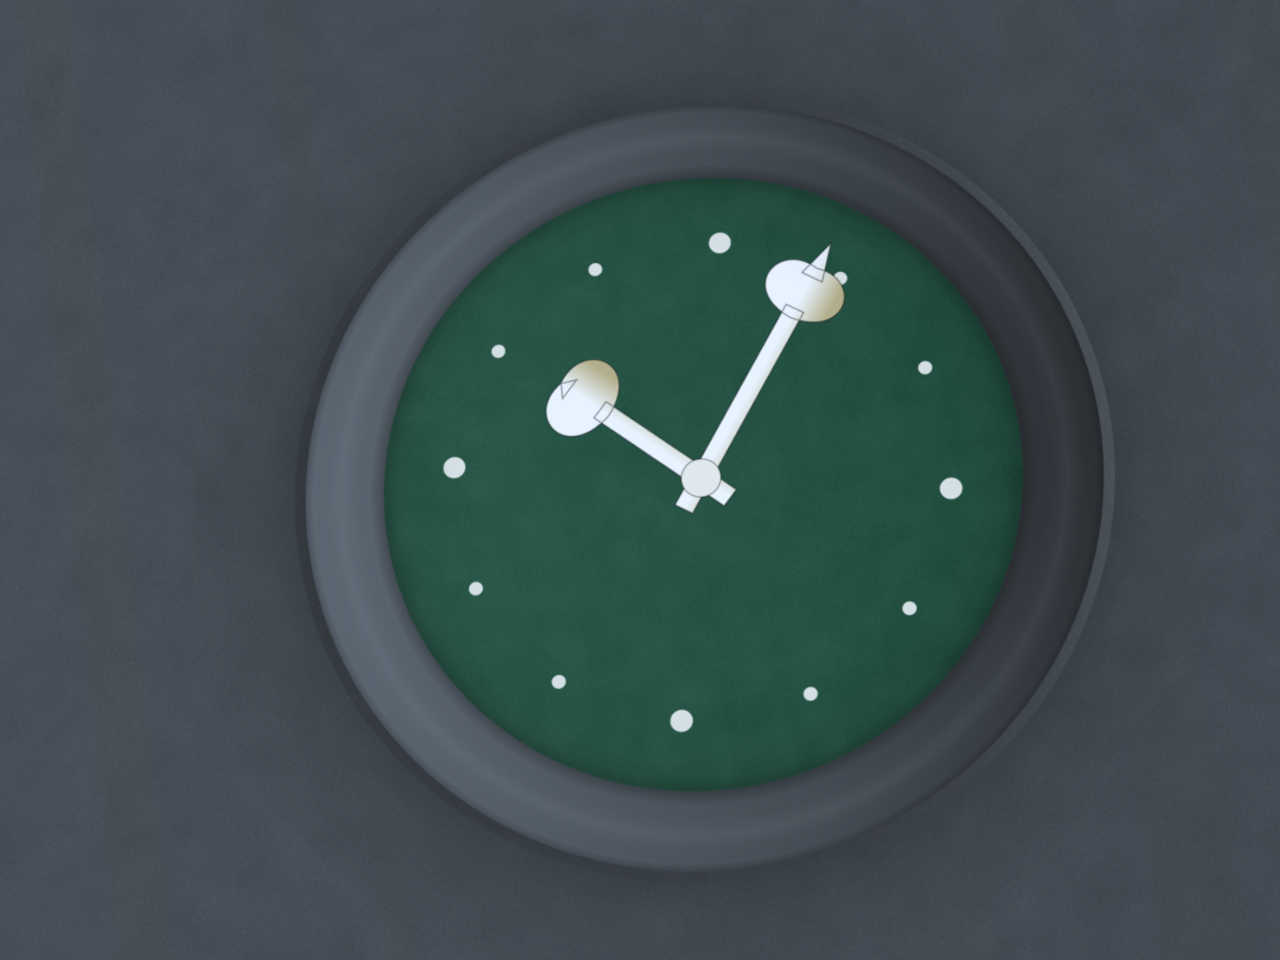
10:04
